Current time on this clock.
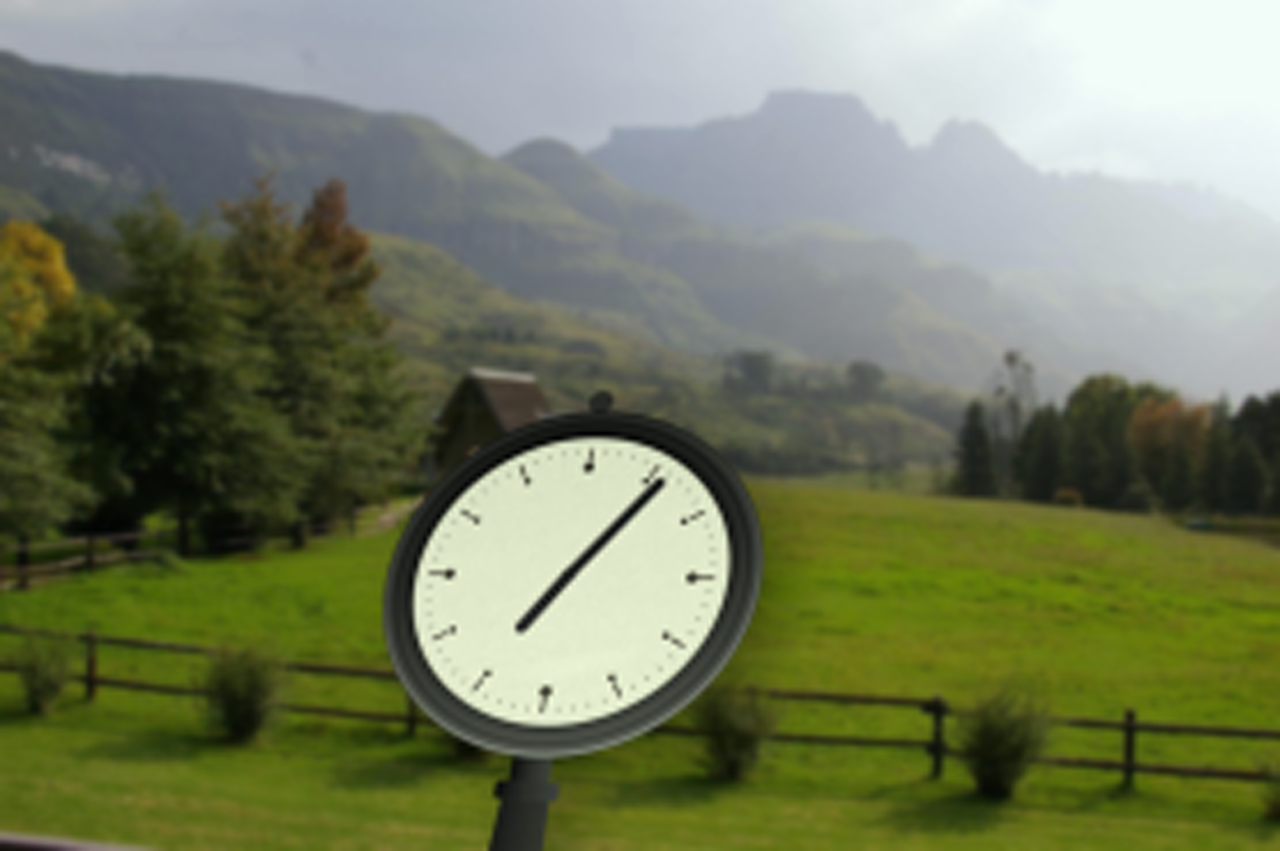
7:06
